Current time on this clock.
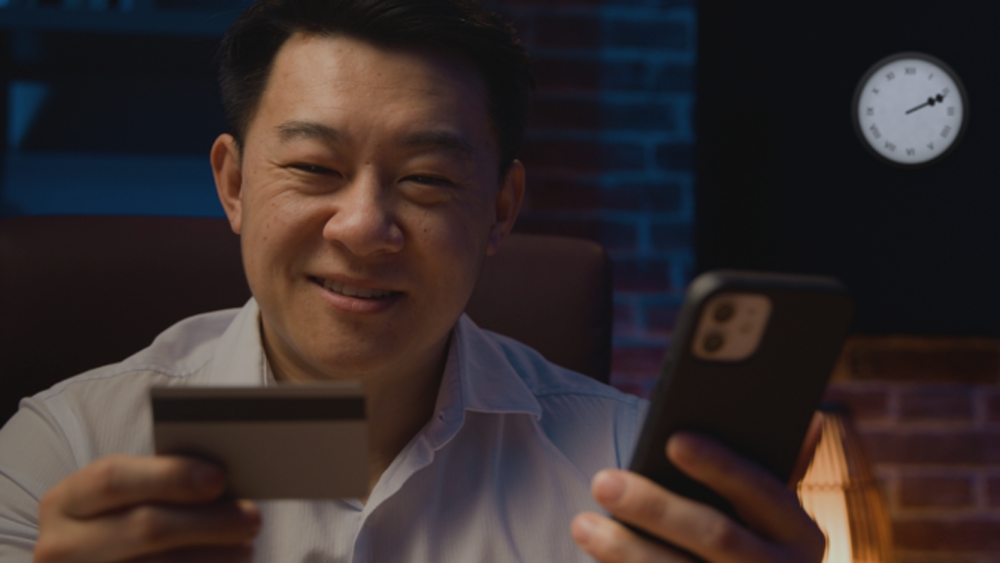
2:11
